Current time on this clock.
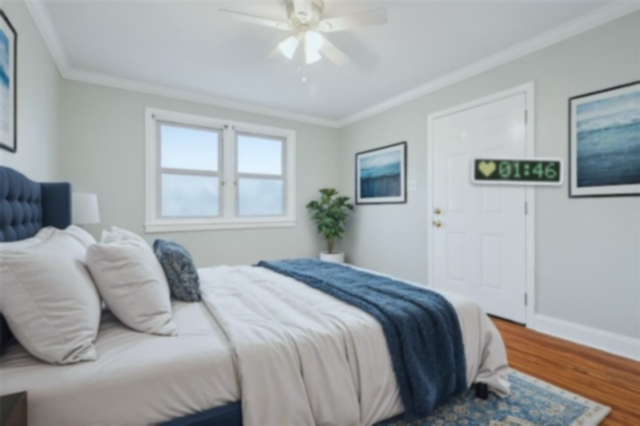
1:46
